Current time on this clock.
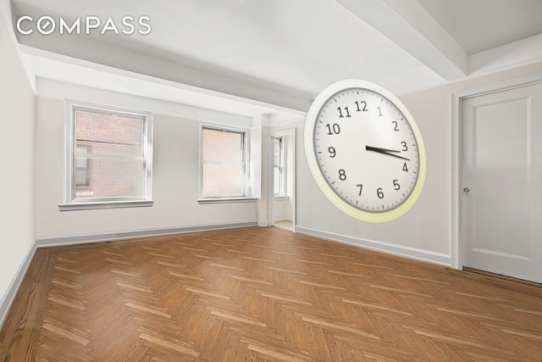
3:18
